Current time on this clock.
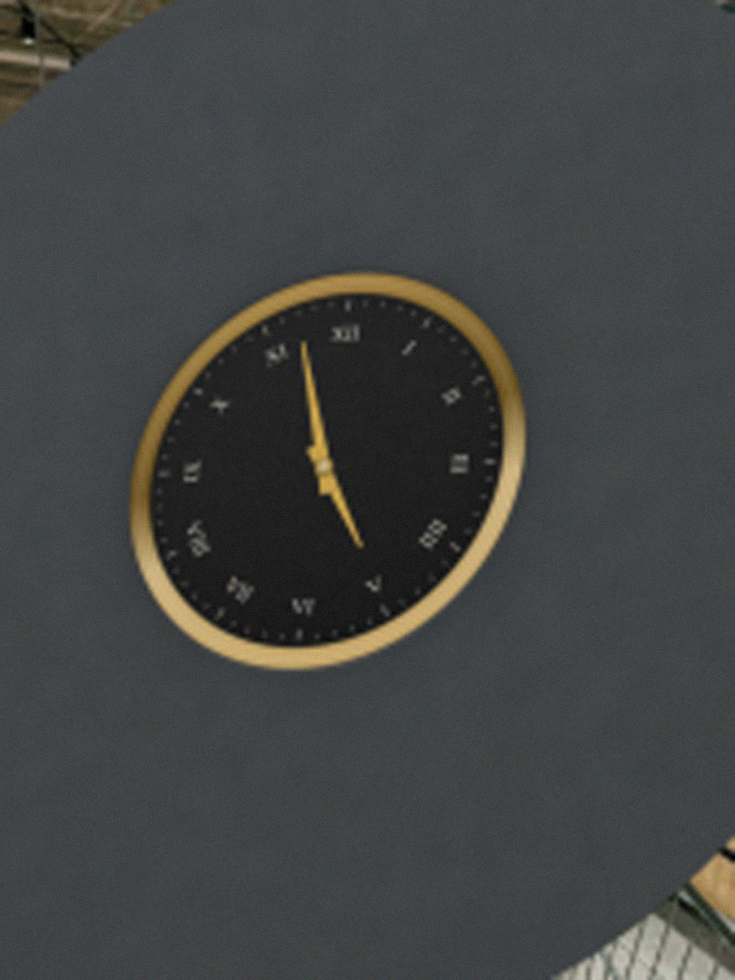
4:57
